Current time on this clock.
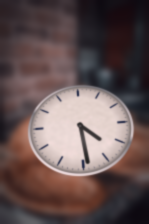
4:29
